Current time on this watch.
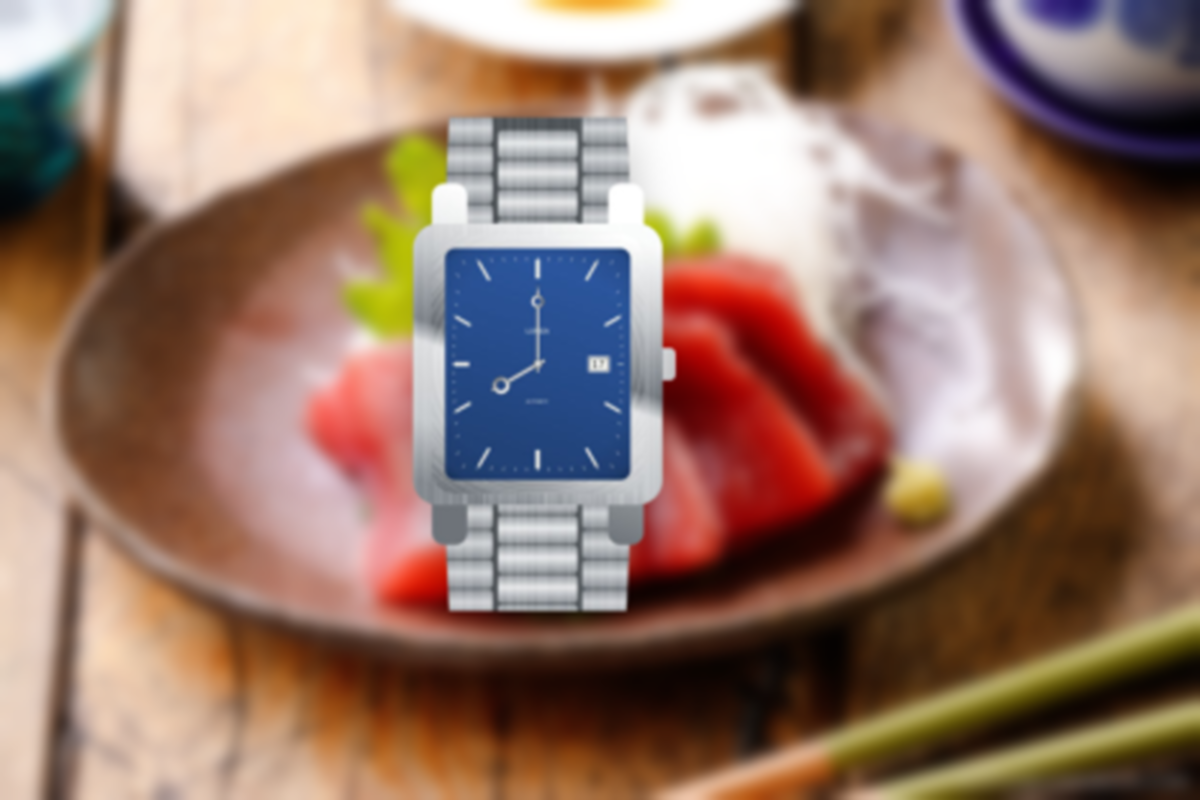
8:00
